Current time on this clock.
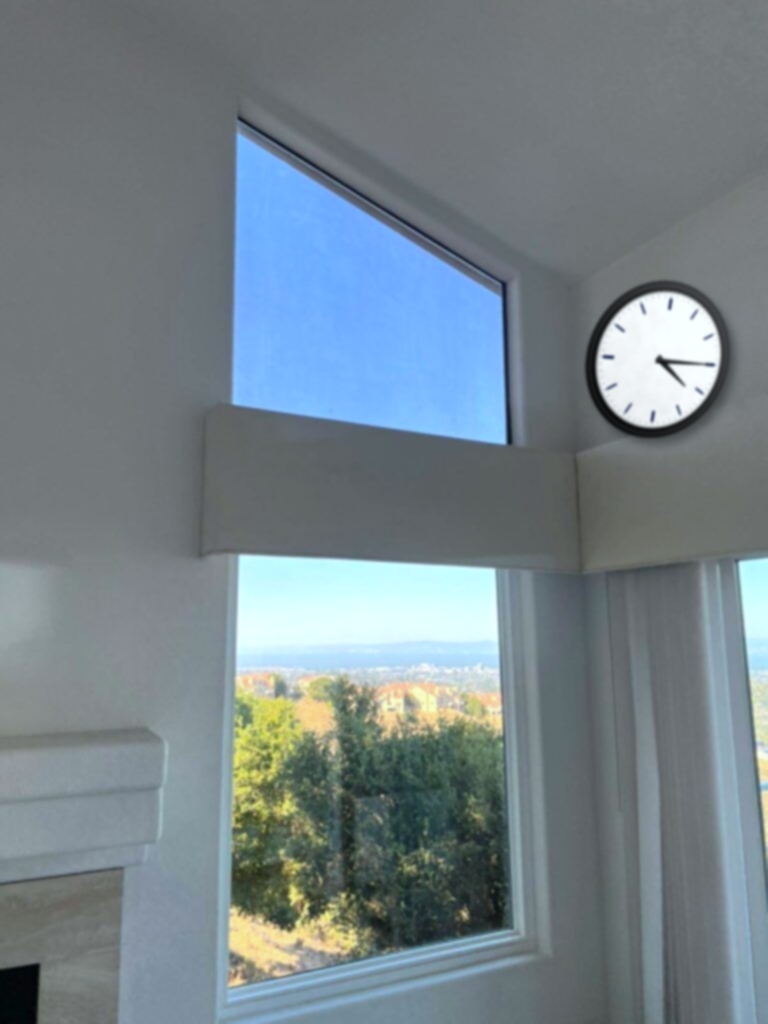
4:15
